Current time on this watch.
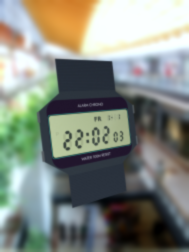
22:02:03
